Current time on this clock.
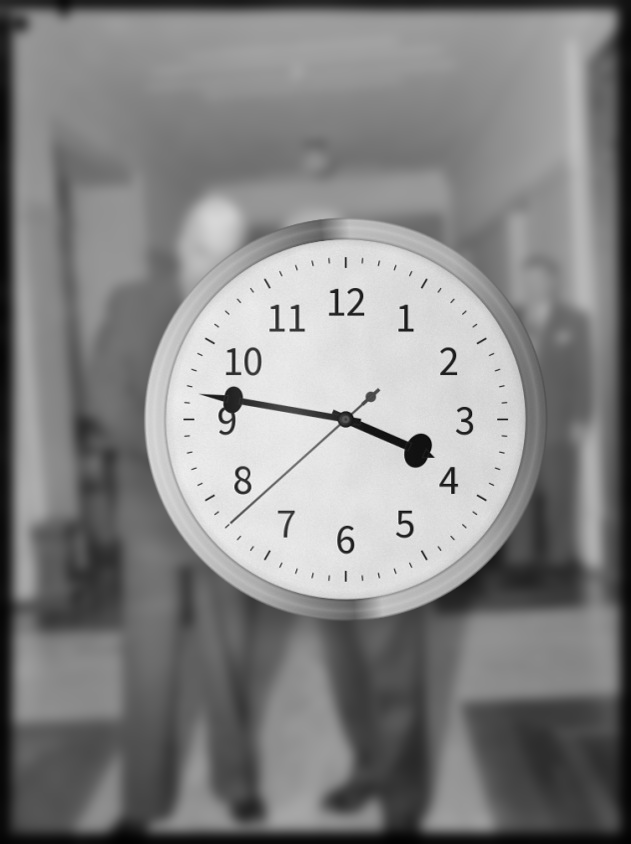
3:46:38
